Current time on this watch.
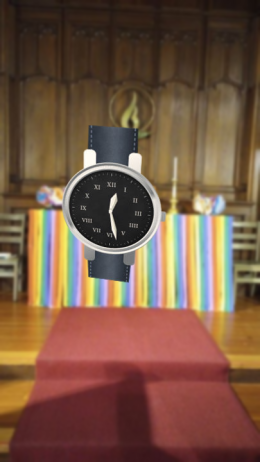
12:28
